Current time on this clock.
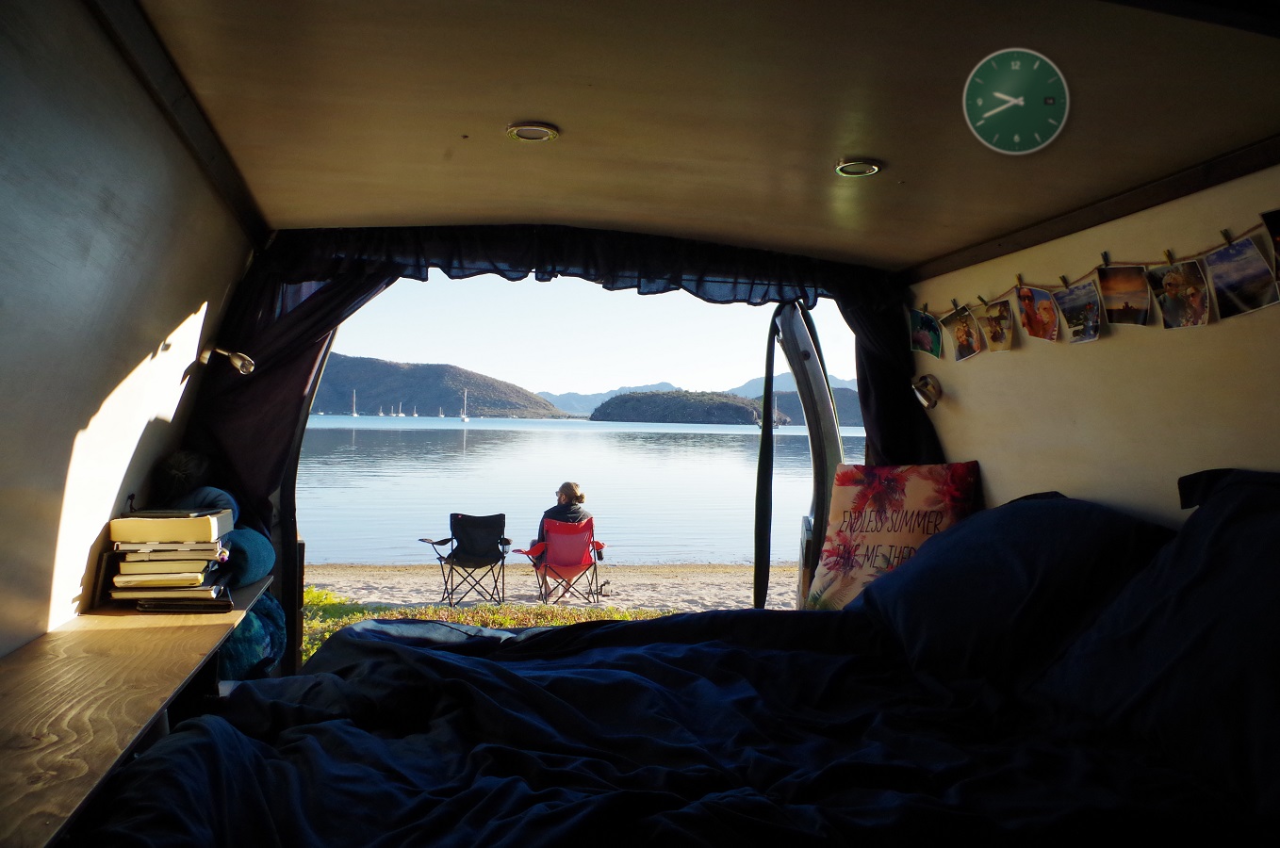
9:41
